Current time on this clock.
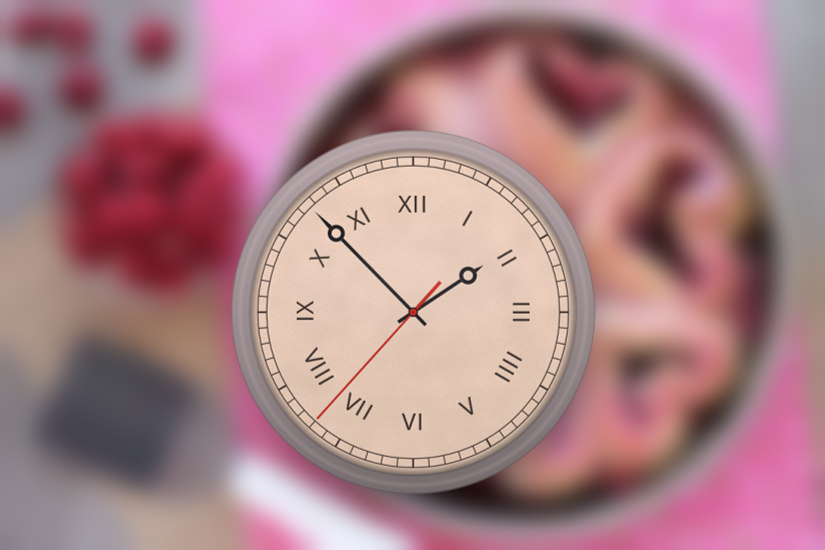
1:52:37
